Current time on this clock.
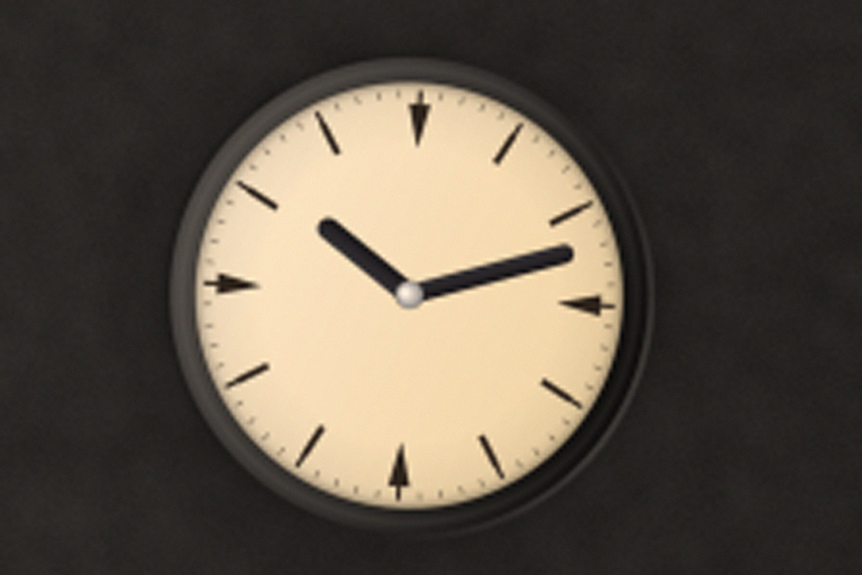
10:12
